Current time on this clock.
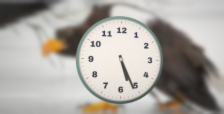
5:26
